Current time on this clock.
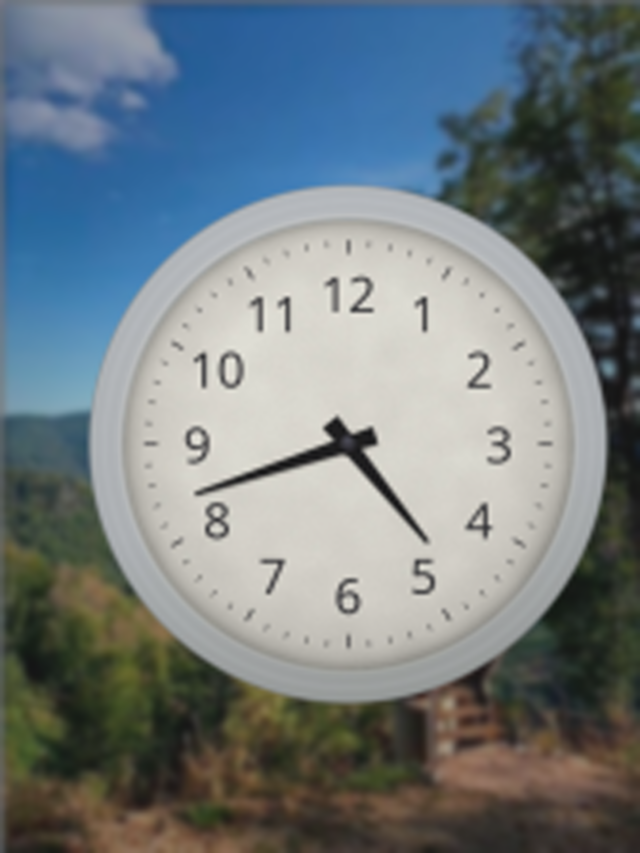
4:42
